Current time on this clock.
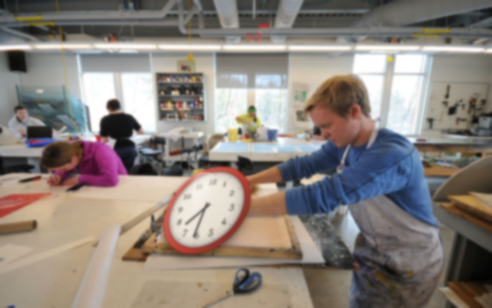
7:31
